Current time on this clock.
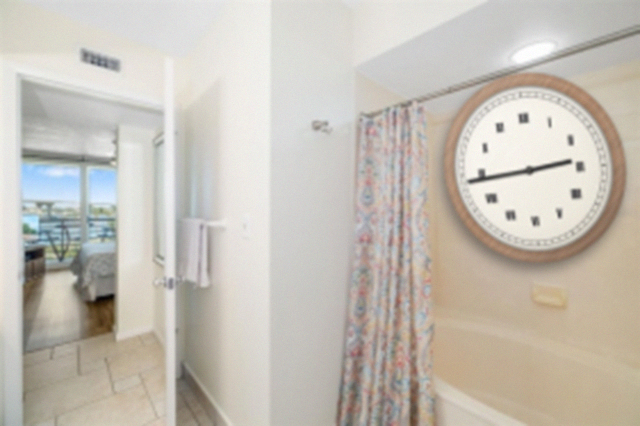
2:44
